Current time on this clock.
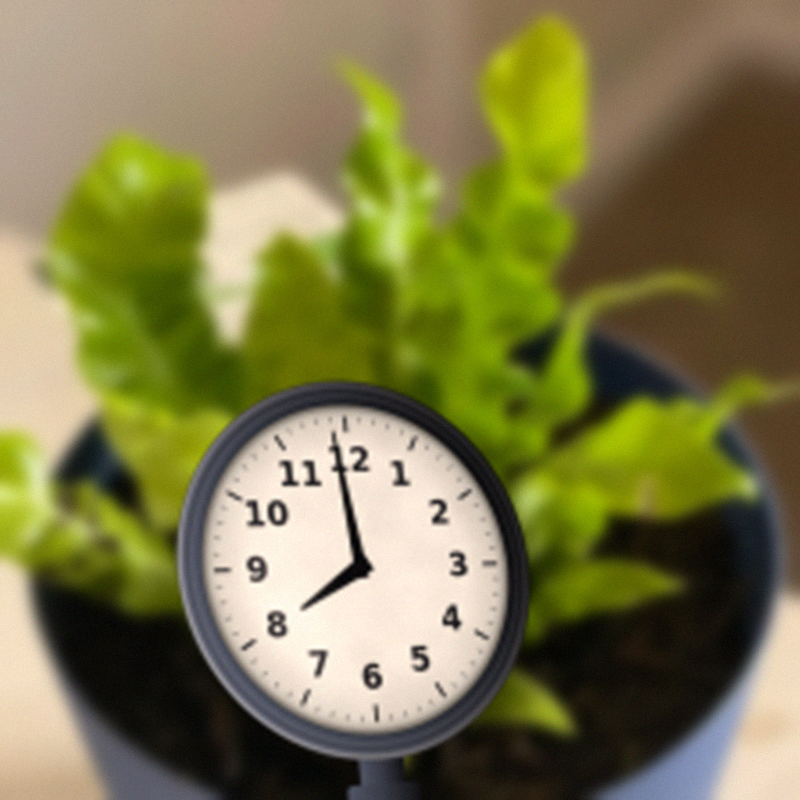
7:59
